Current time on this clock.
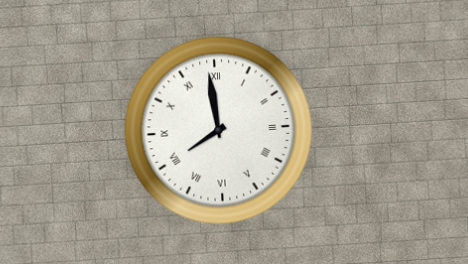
7:59
